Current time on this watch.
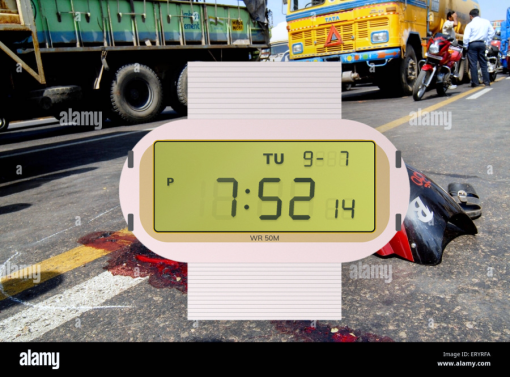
7:52:14
